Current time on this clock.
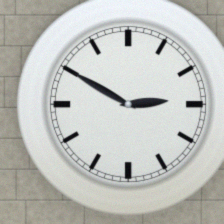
2:50
